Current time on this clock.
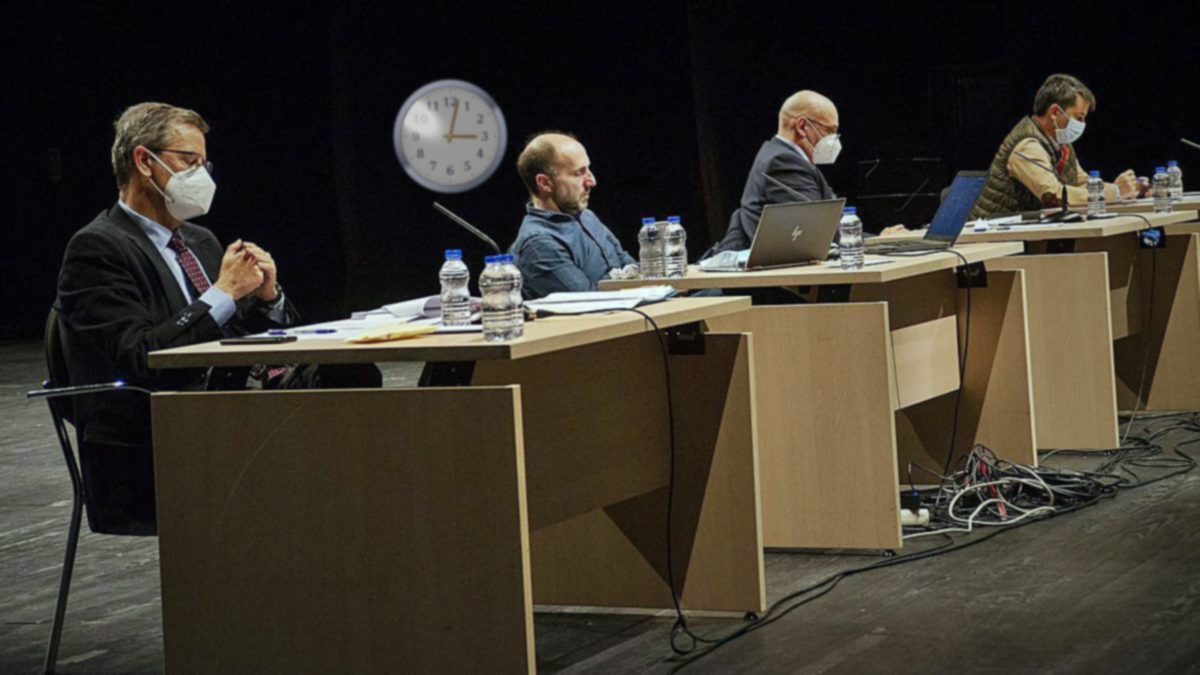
3:02
